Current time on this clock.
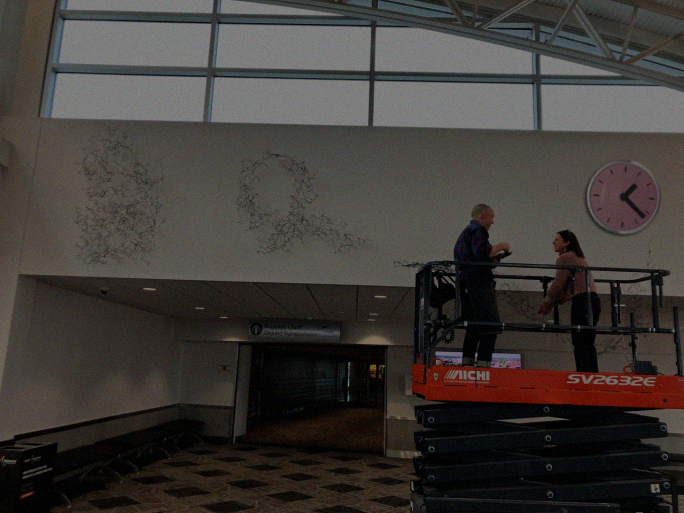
1:22
